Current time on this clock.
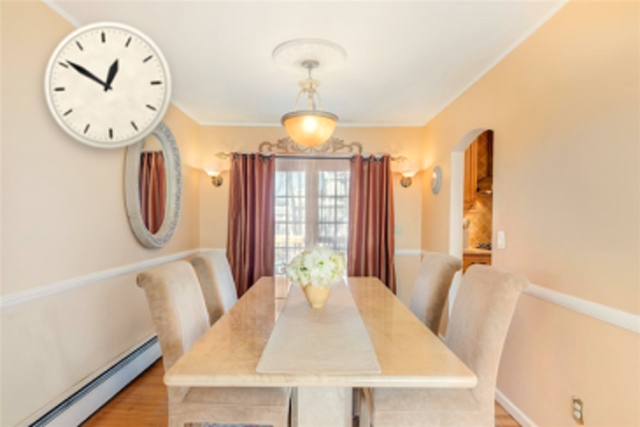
12:51
